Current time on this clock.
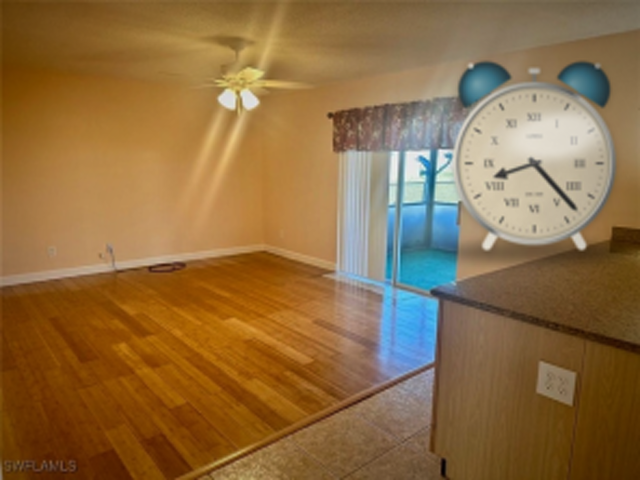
8:23
